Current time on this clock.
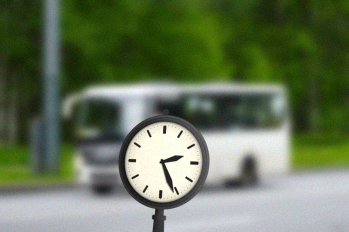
2:26
